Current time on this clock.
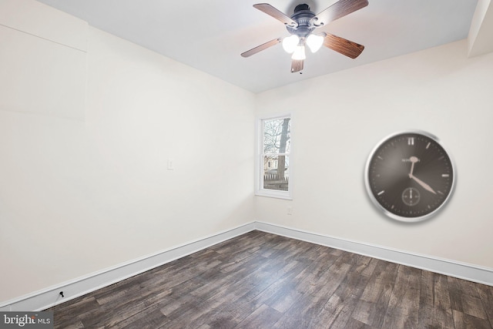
12:21
